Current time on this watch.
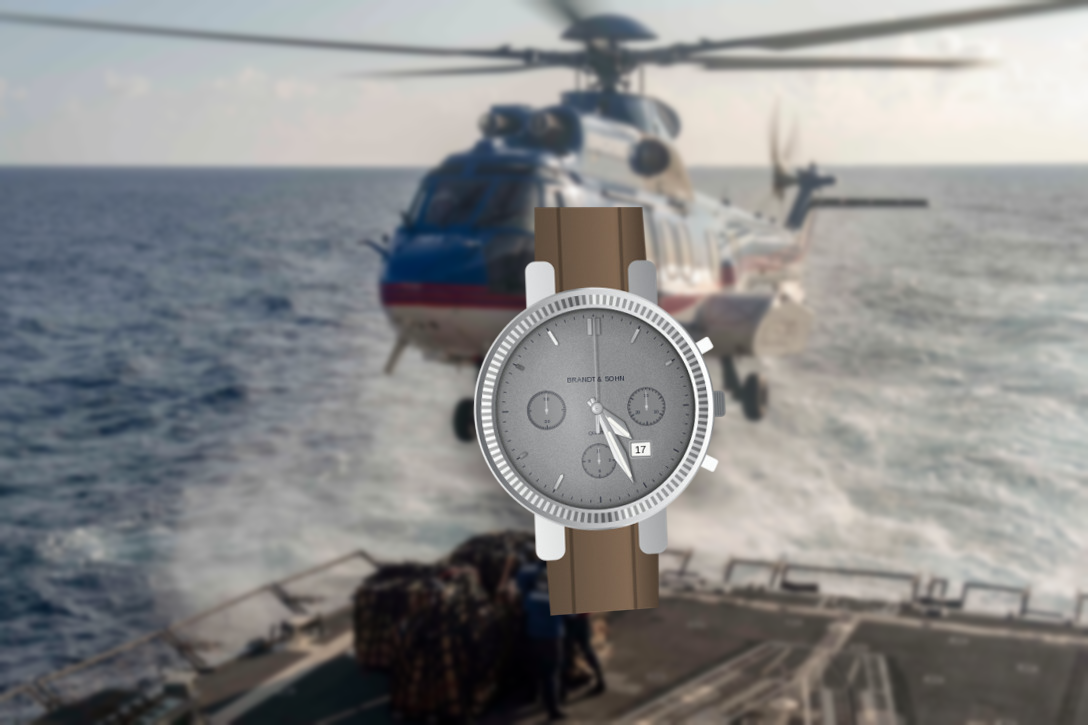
4:26
